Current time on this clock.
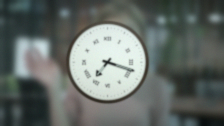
7:18
